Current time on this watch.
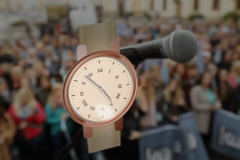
4:53
